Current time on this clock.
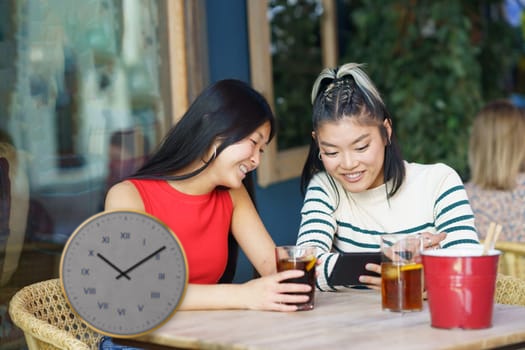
10:09
